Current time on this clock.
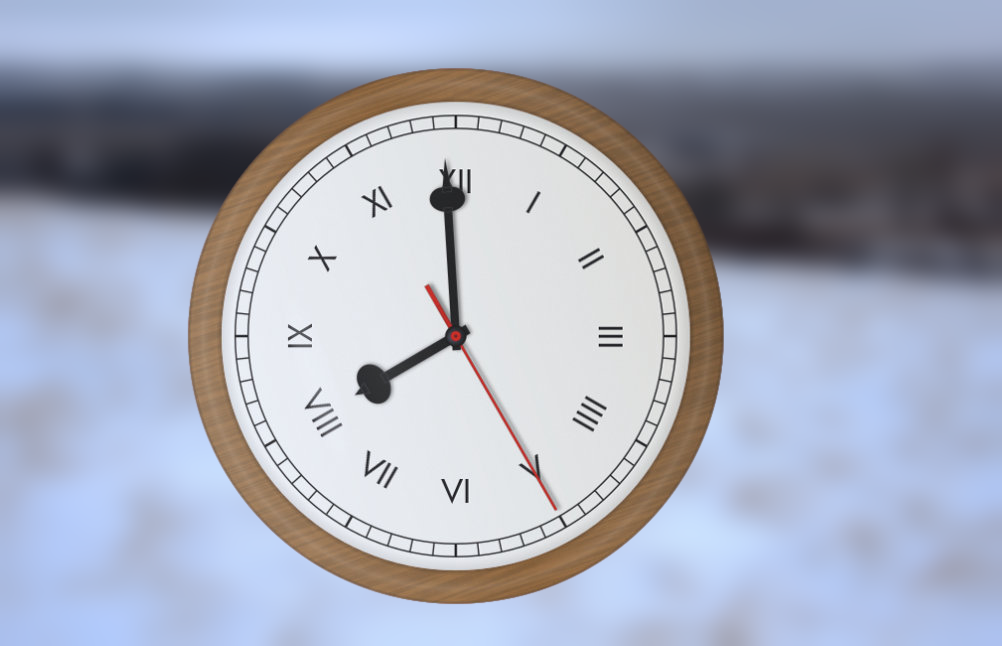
7:59:25
